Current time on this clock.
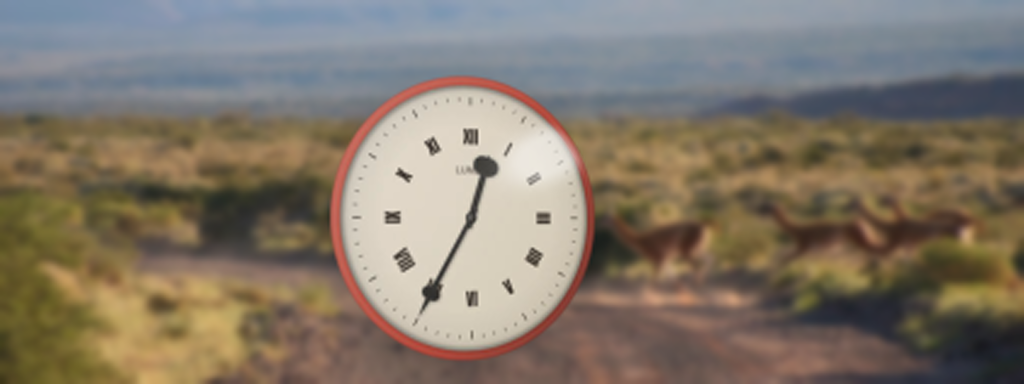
12:35
